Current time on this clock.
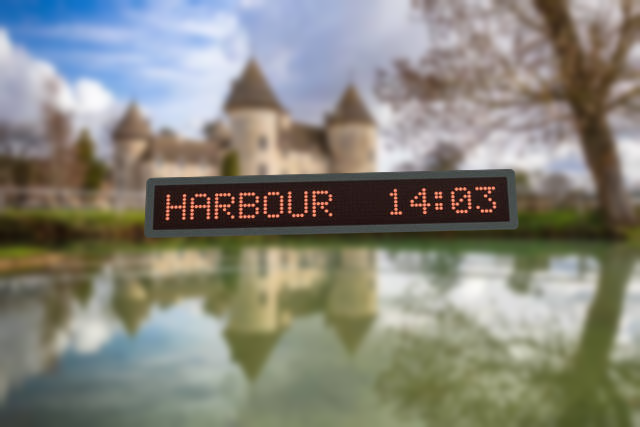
14:03
